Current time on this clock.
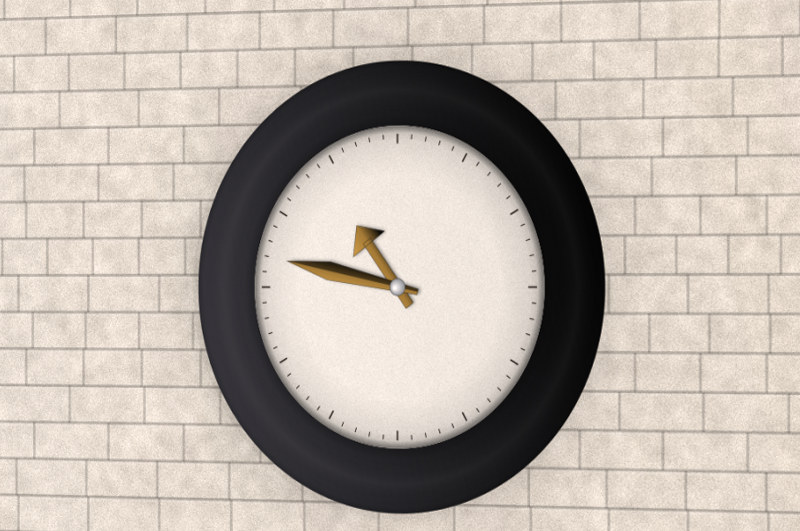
10:47
